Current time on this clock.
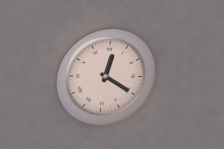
12:20
